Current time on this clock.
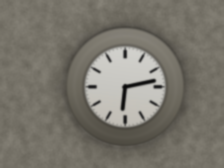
6:13
